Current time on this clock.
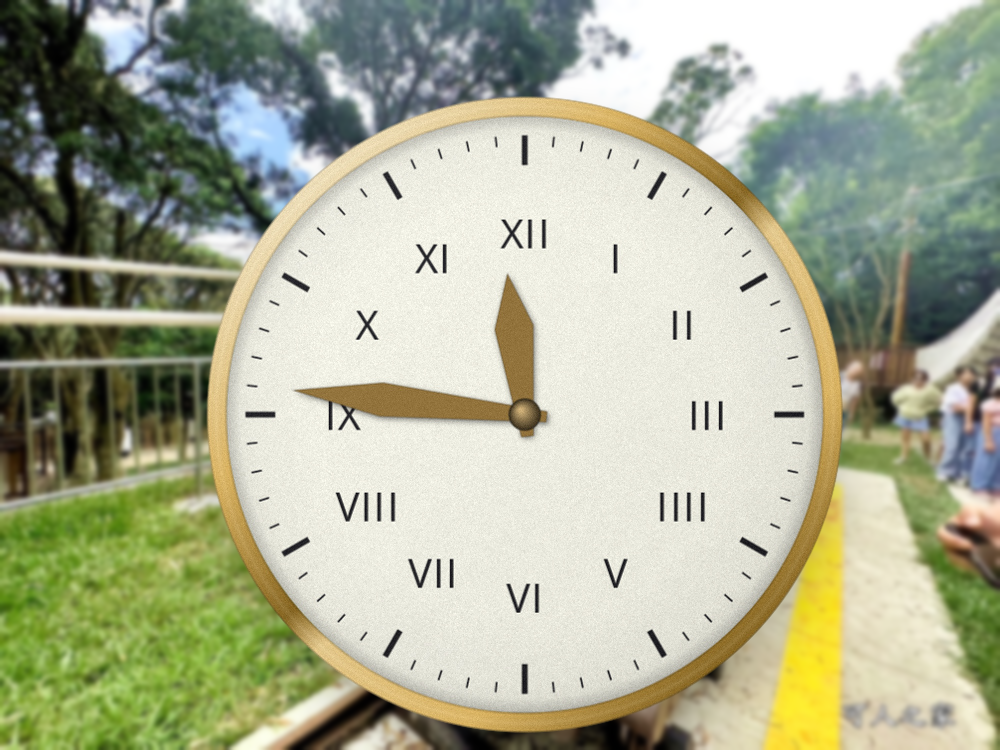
11:46
